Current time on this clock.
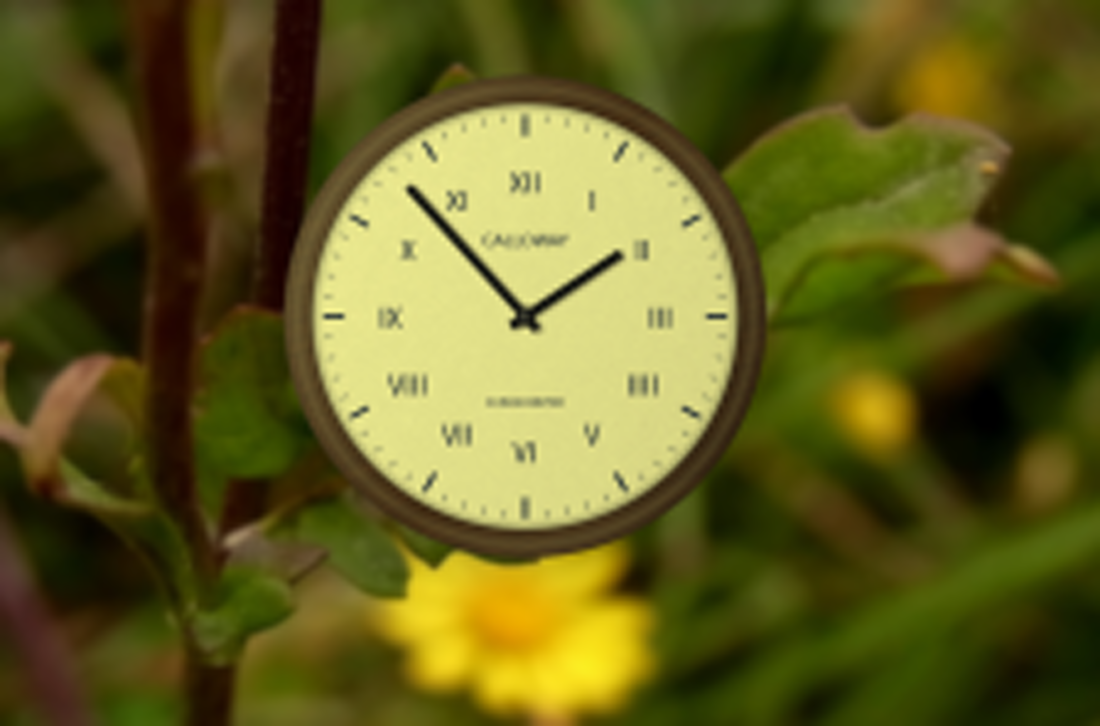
1:53
